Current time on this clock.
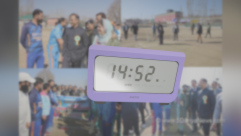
14:52
